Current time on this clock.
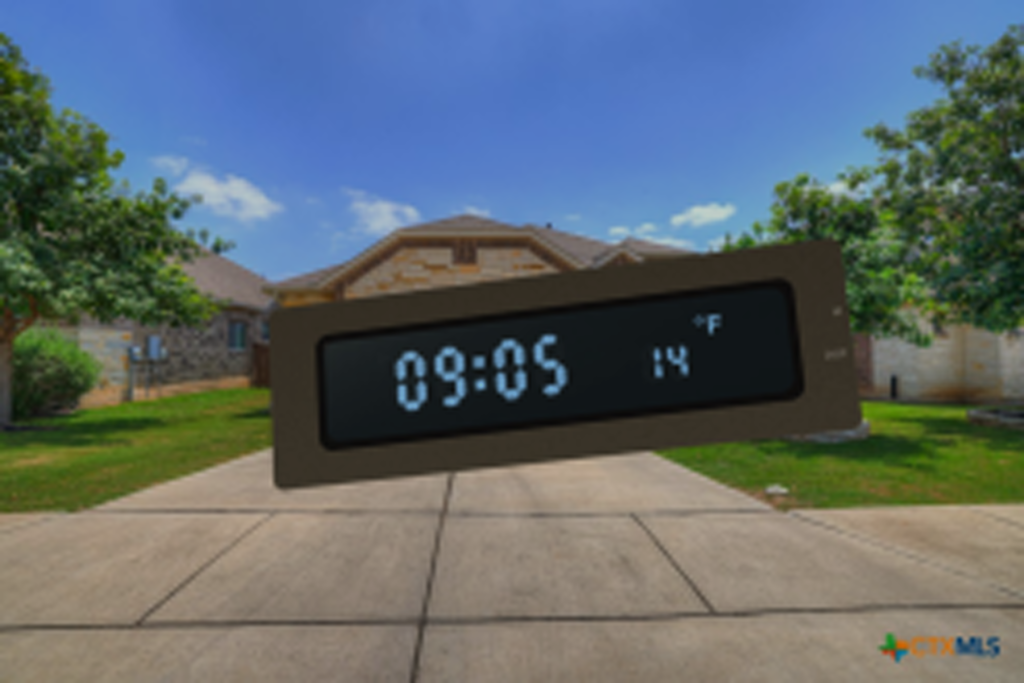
9:05
